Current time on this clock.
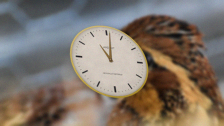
11:01
